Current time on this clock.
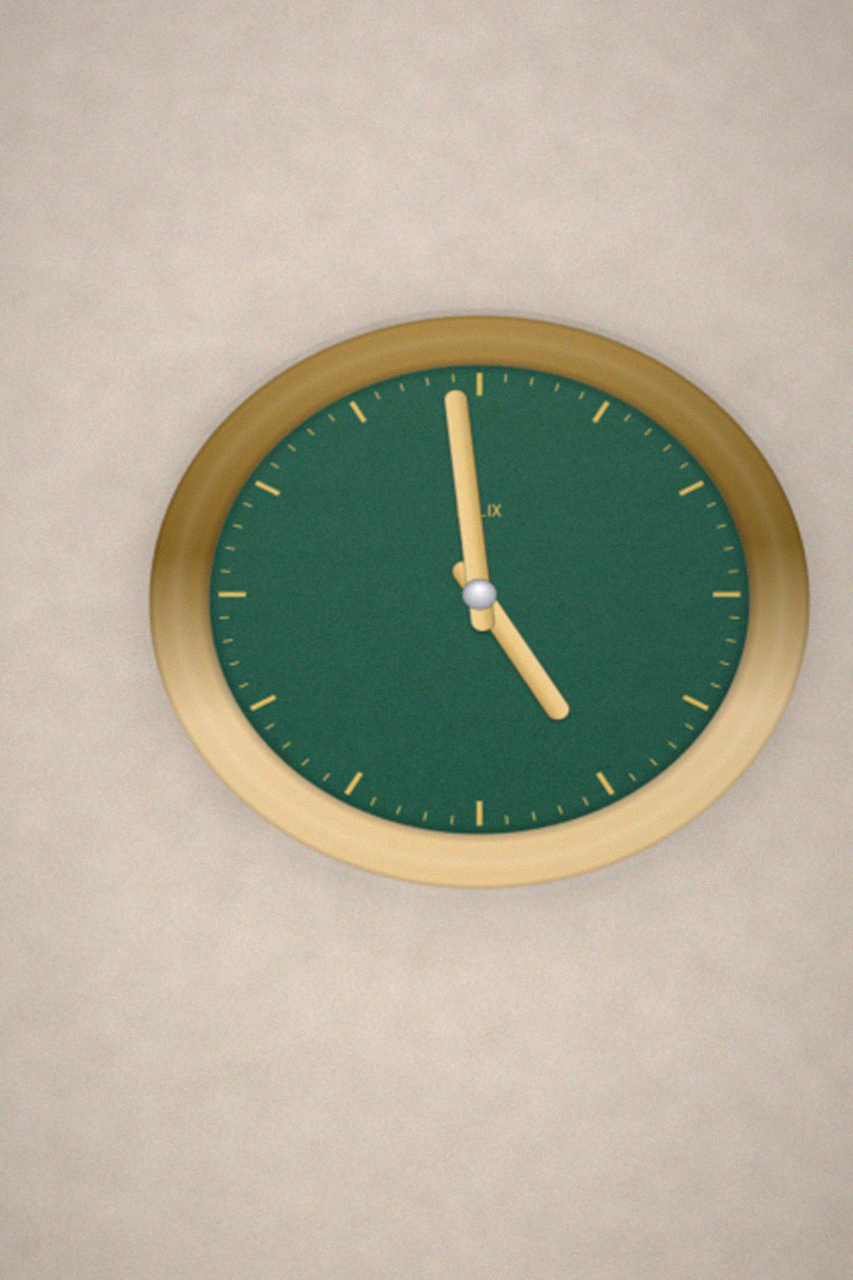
4:59
